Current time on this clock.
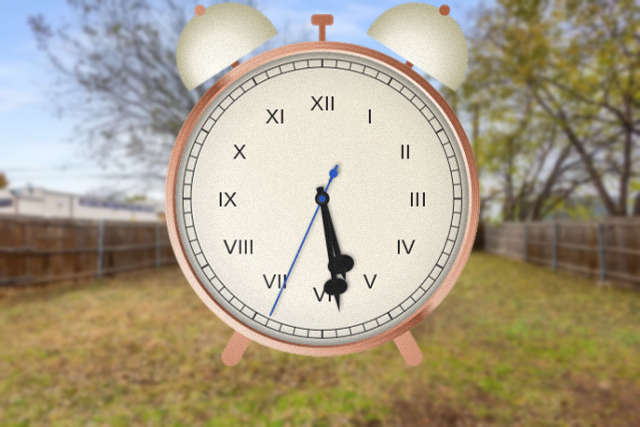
5:28:34
